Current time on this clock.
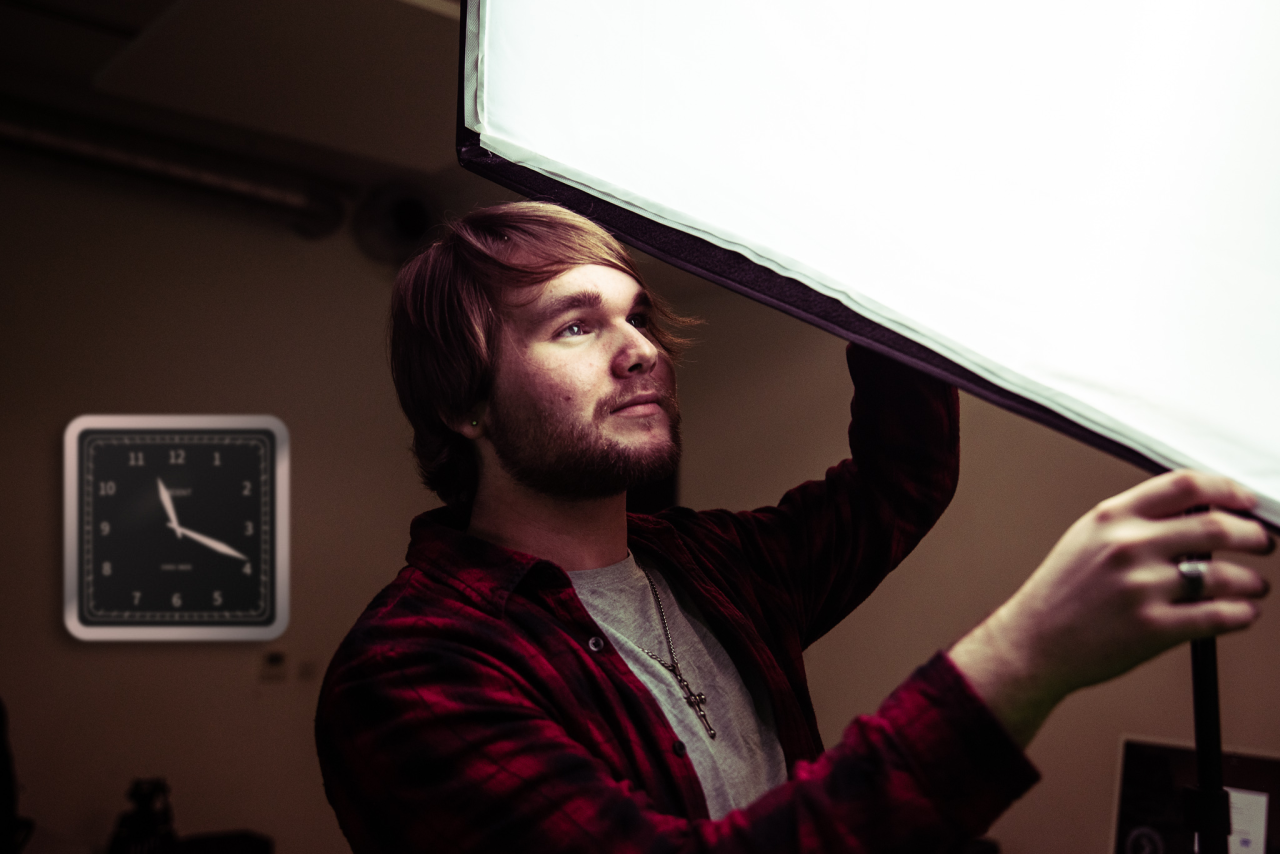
11:19
